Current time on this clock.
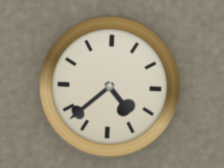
4:38
